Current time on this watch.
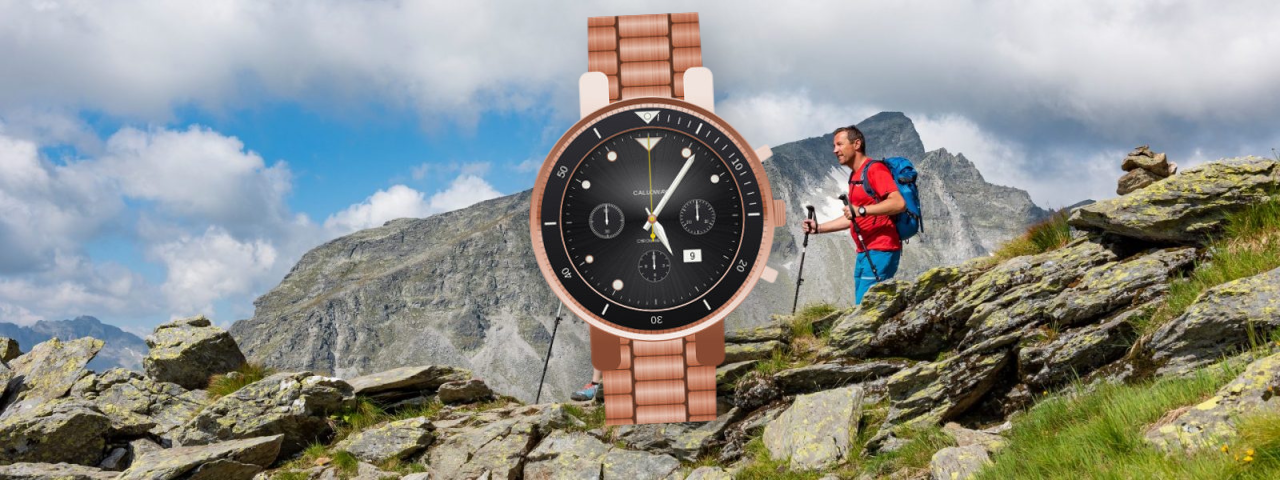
5:06
